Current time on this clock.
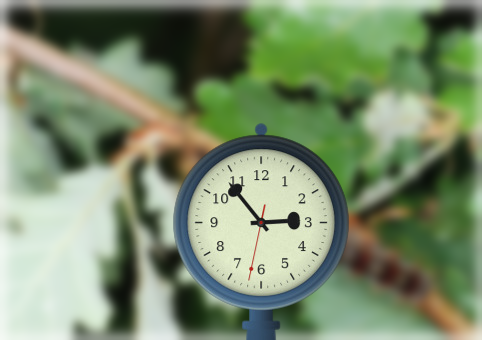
2:53:32
